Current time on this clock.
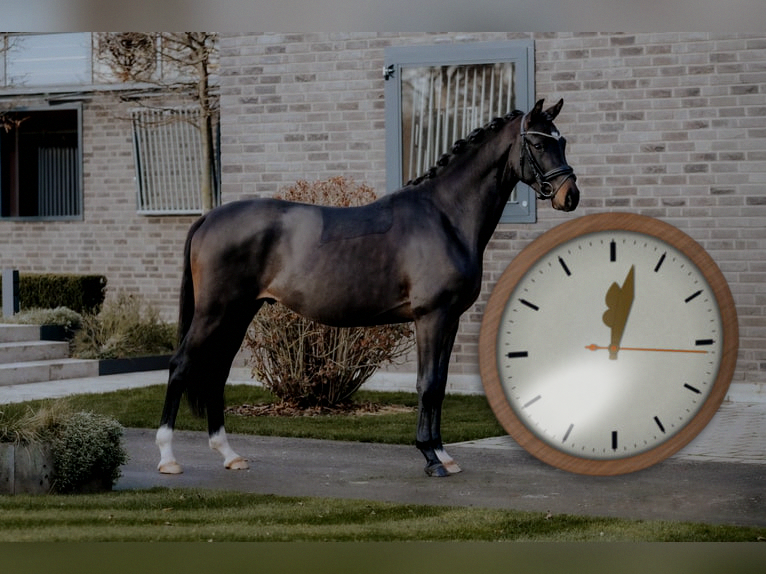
12:02:16
